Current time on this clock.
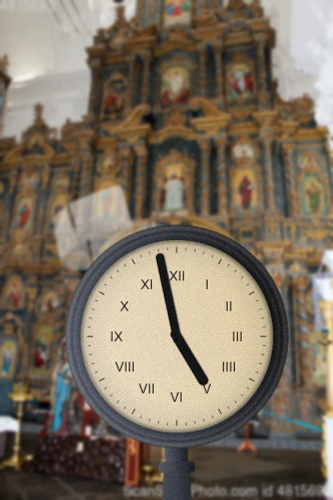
4:58
